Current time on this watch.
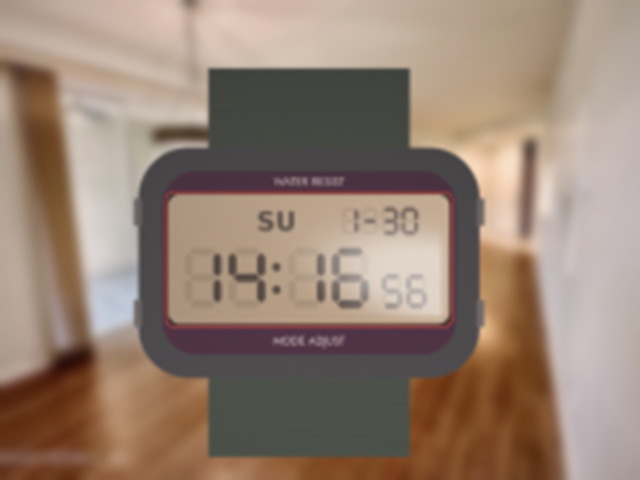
14:16:56
